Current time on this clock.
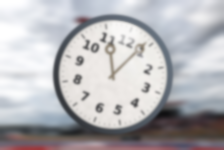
11:04
